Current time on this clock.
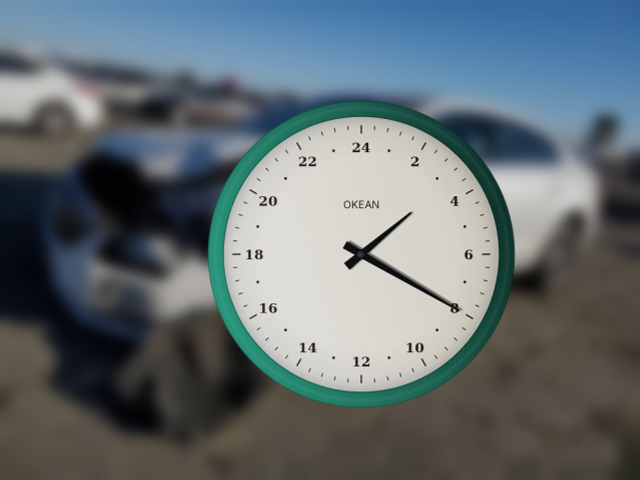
3:20
